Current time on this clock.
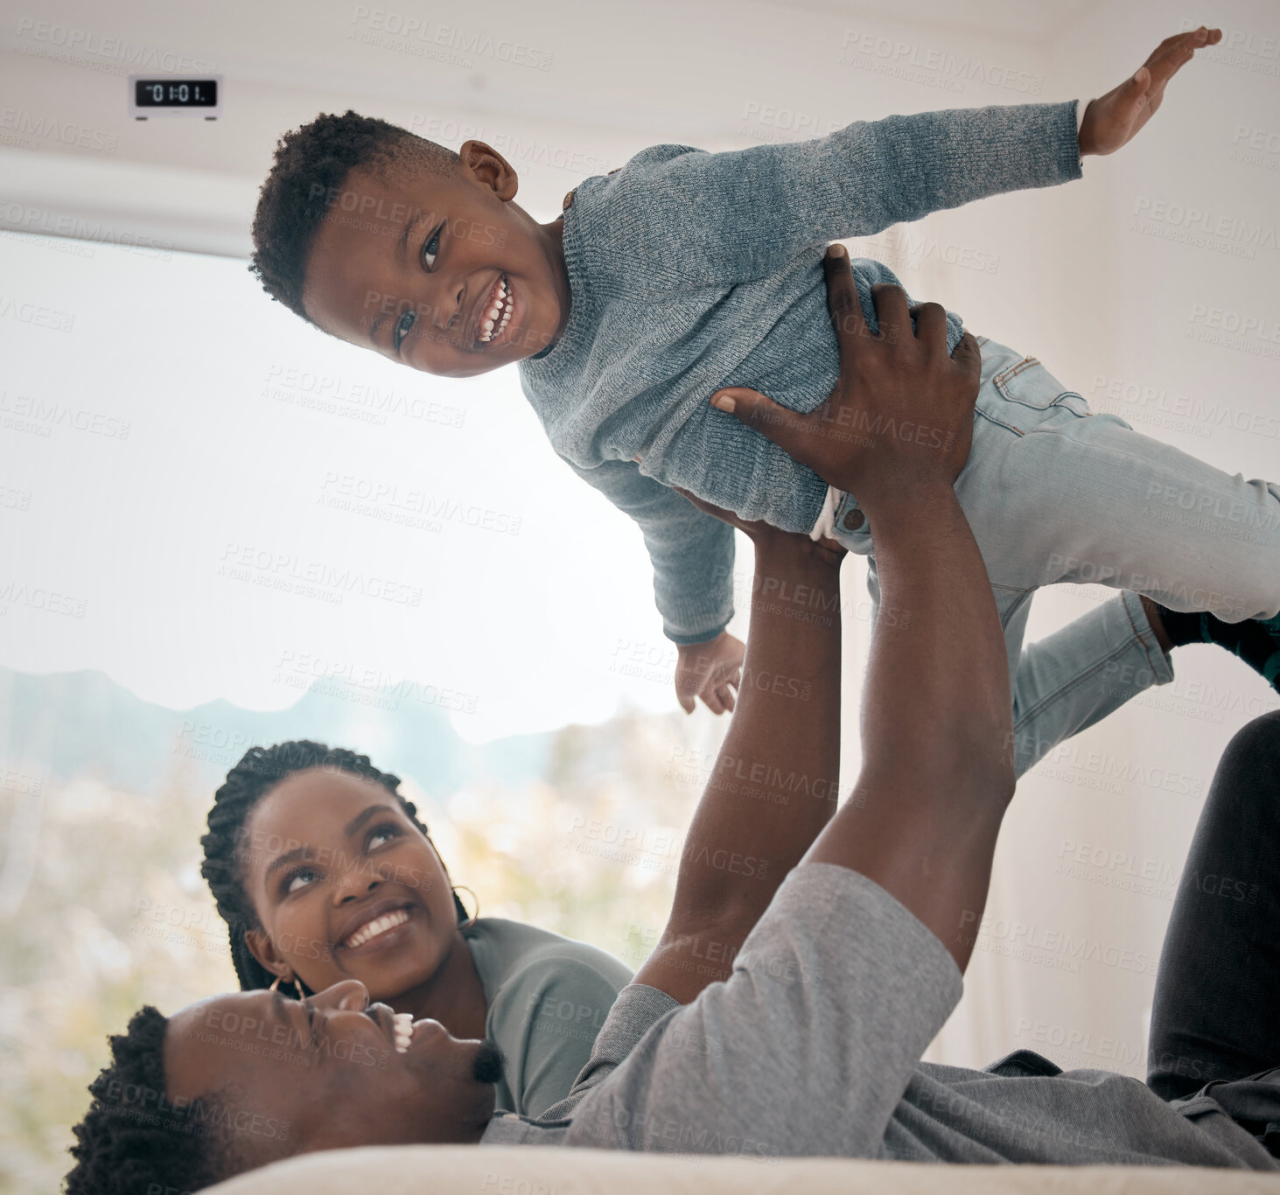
1:01
